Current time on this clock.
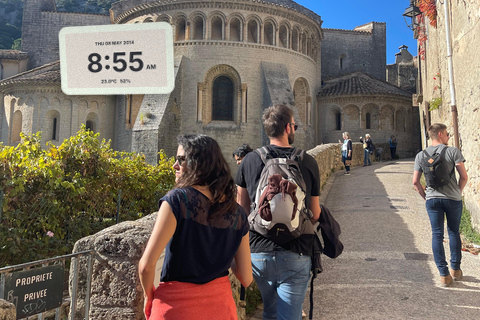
8:55
